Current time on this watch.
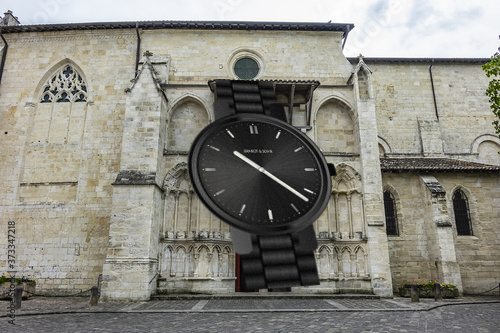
10:22
